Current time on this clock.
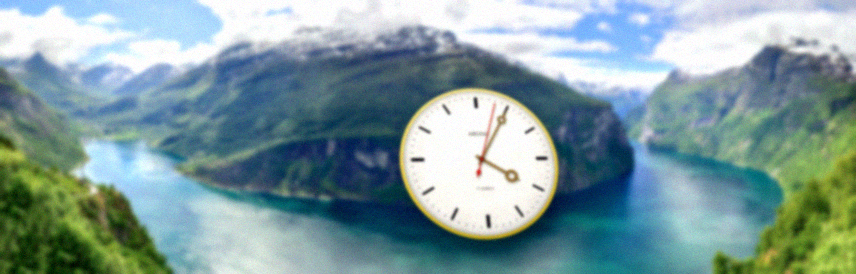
4:05:03
